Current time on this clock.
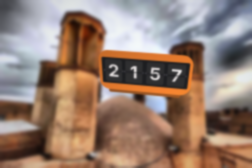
21:57
